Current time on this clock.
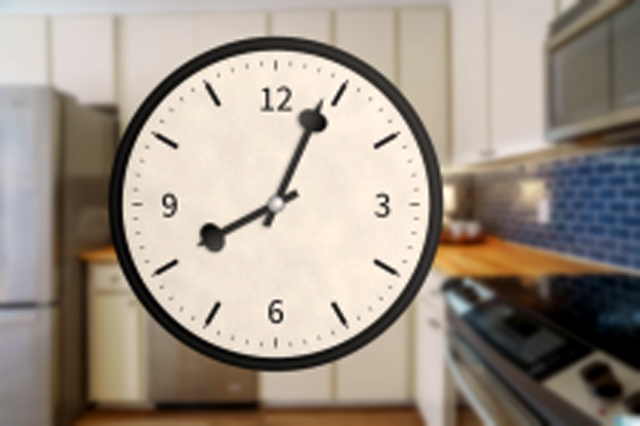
8:04
